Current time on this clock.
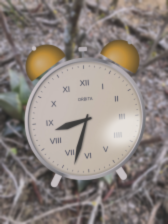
8:33
